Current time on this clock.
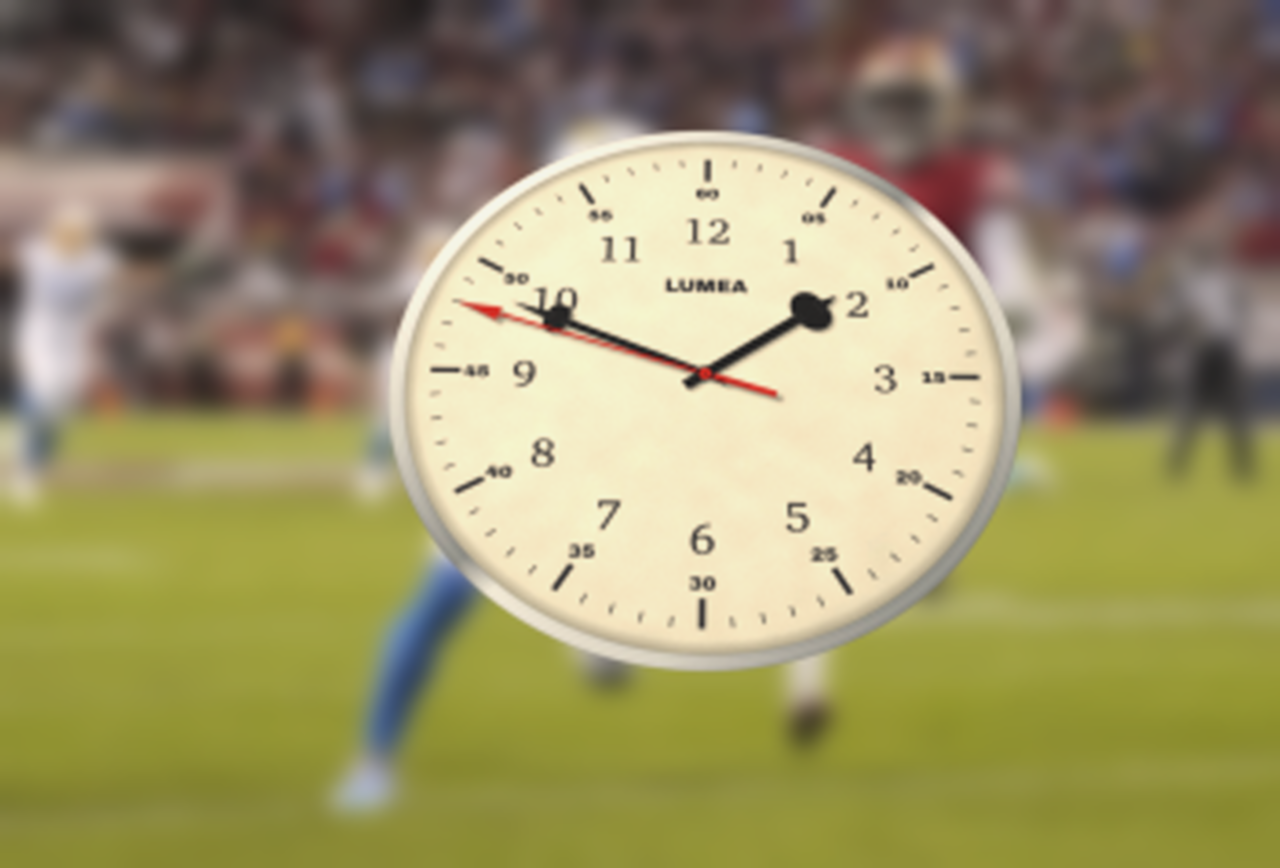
1:48:48
